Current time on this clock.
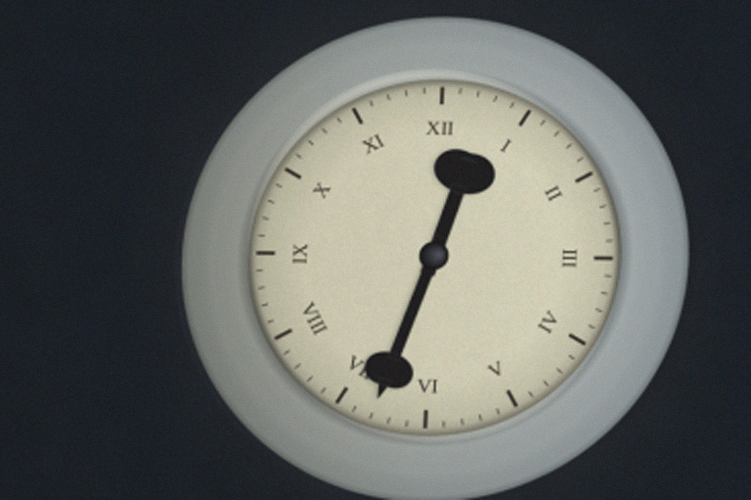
12:33
